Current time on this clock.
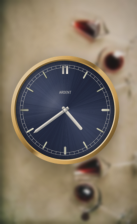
4:39
